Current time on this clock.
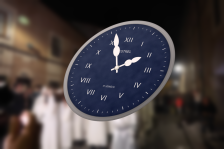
1:56
